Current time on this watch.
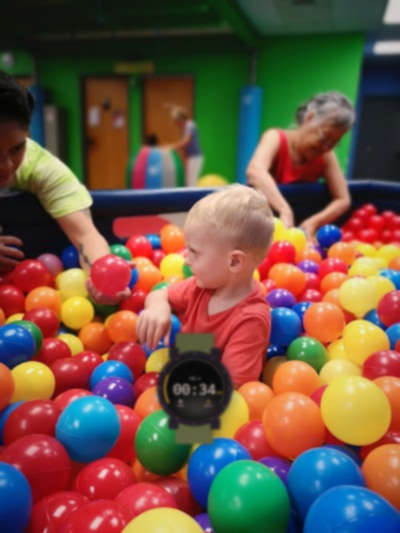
0:34
